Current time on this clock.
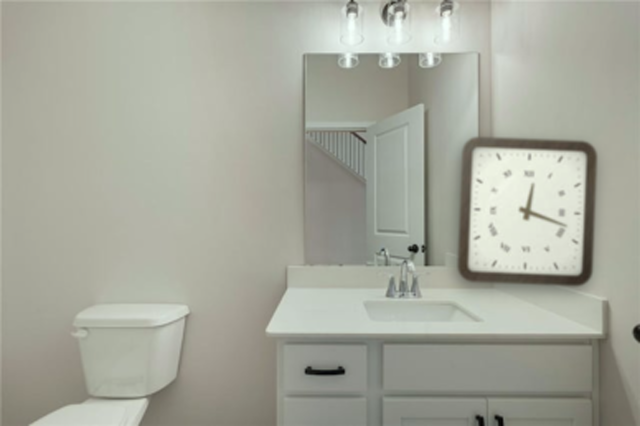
12:18
